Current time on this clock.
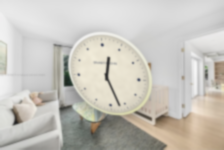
12:27
